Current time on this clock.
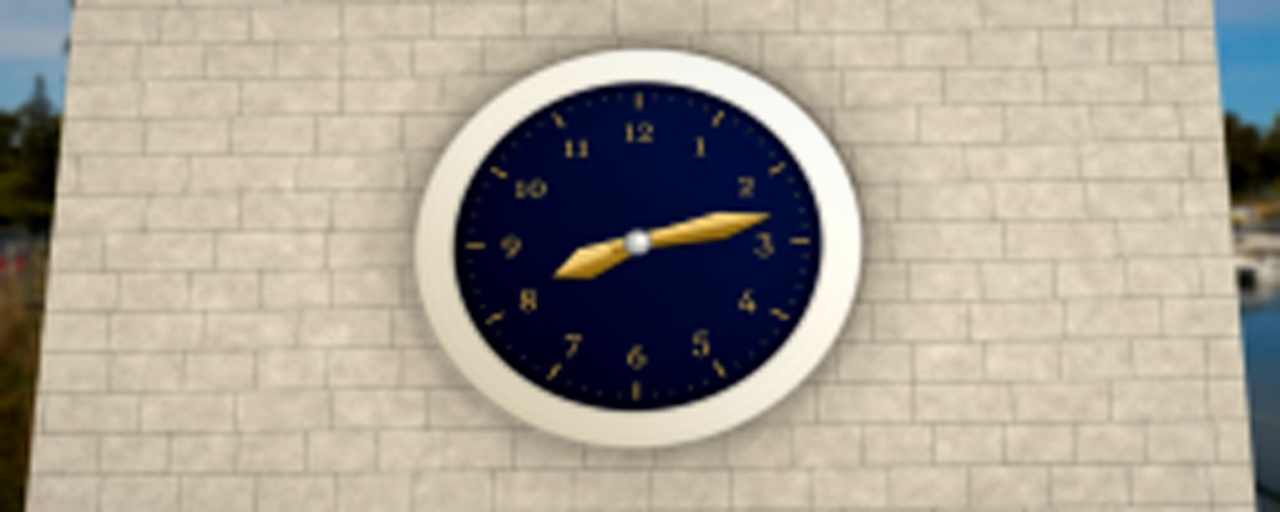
8:13
